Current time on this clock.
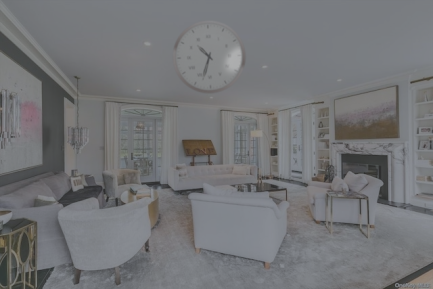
10:33
